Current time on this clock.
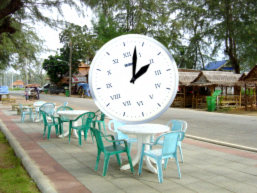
2:03
